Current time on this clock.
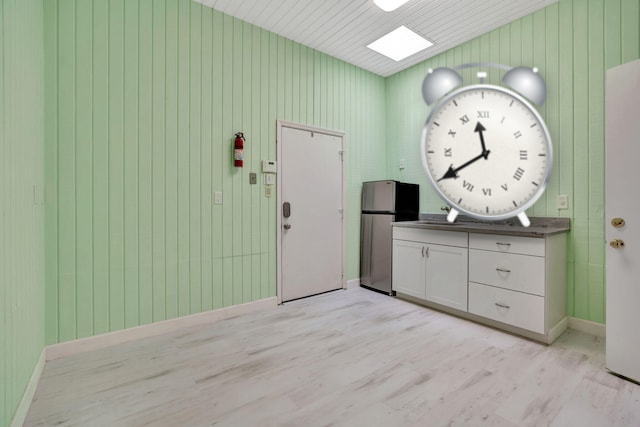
11:40
